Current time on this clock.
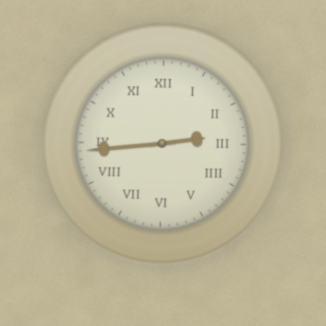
2:44
